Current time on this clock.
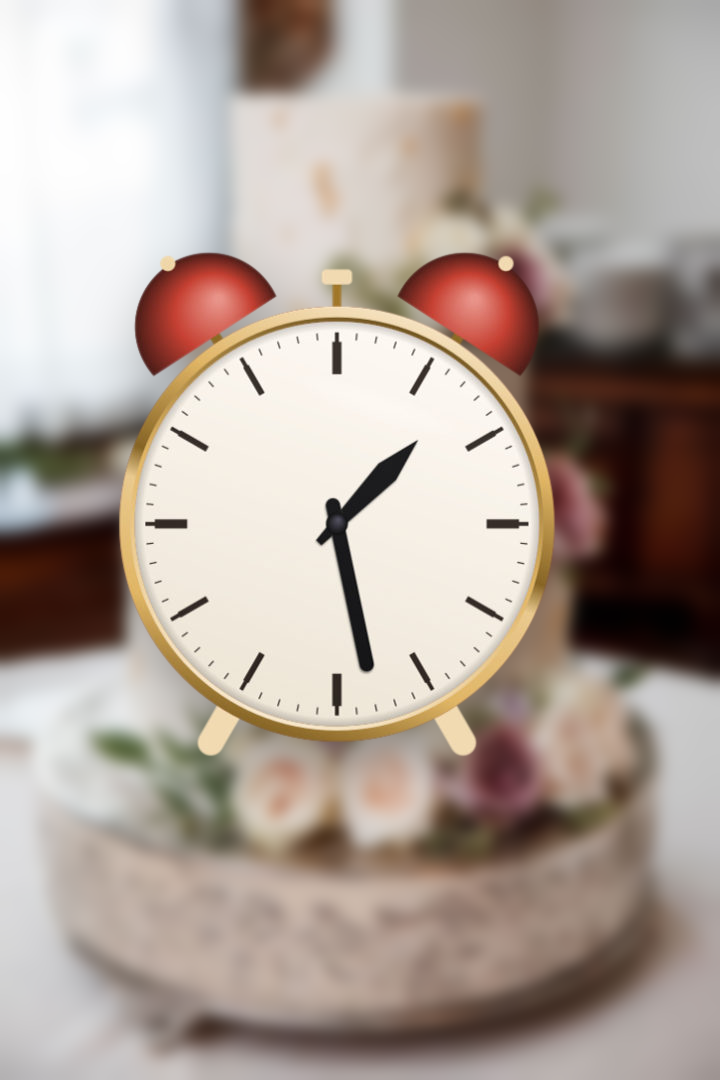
1:28
